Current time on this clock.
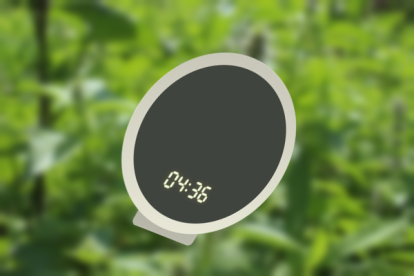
4:36
